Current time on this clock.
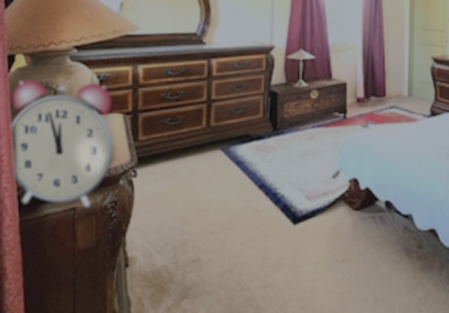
11:57
